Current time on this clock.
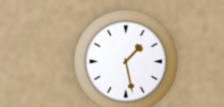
1:28
